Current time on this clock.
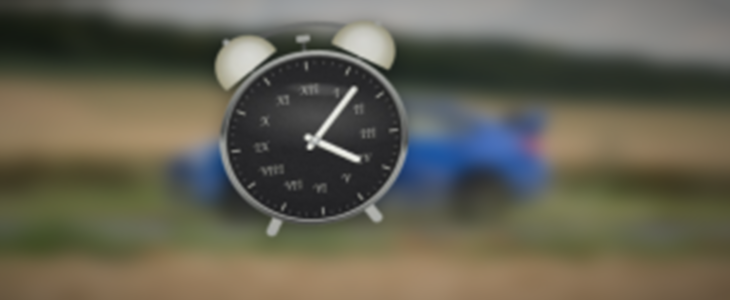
4:07
